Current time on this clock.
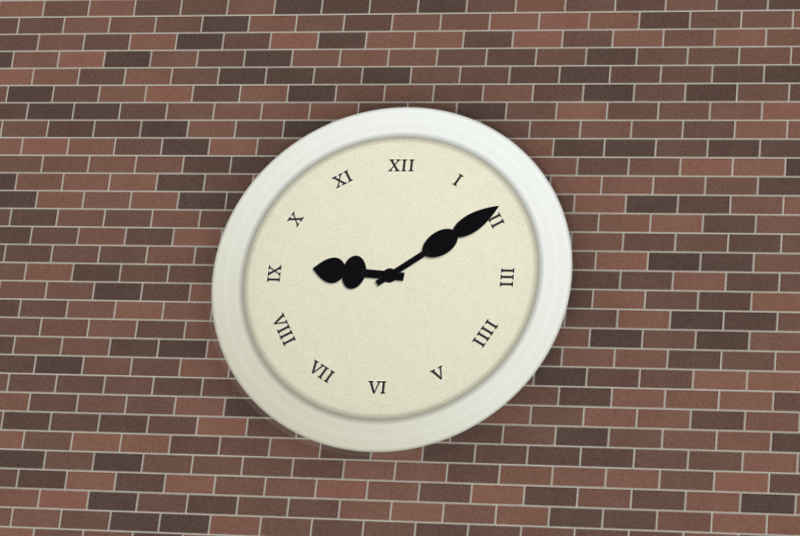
9:09
